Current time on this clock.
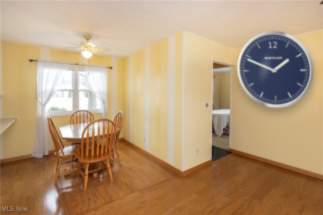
1:49
